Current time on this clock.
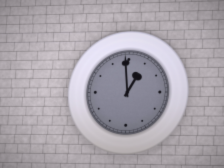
12:59
